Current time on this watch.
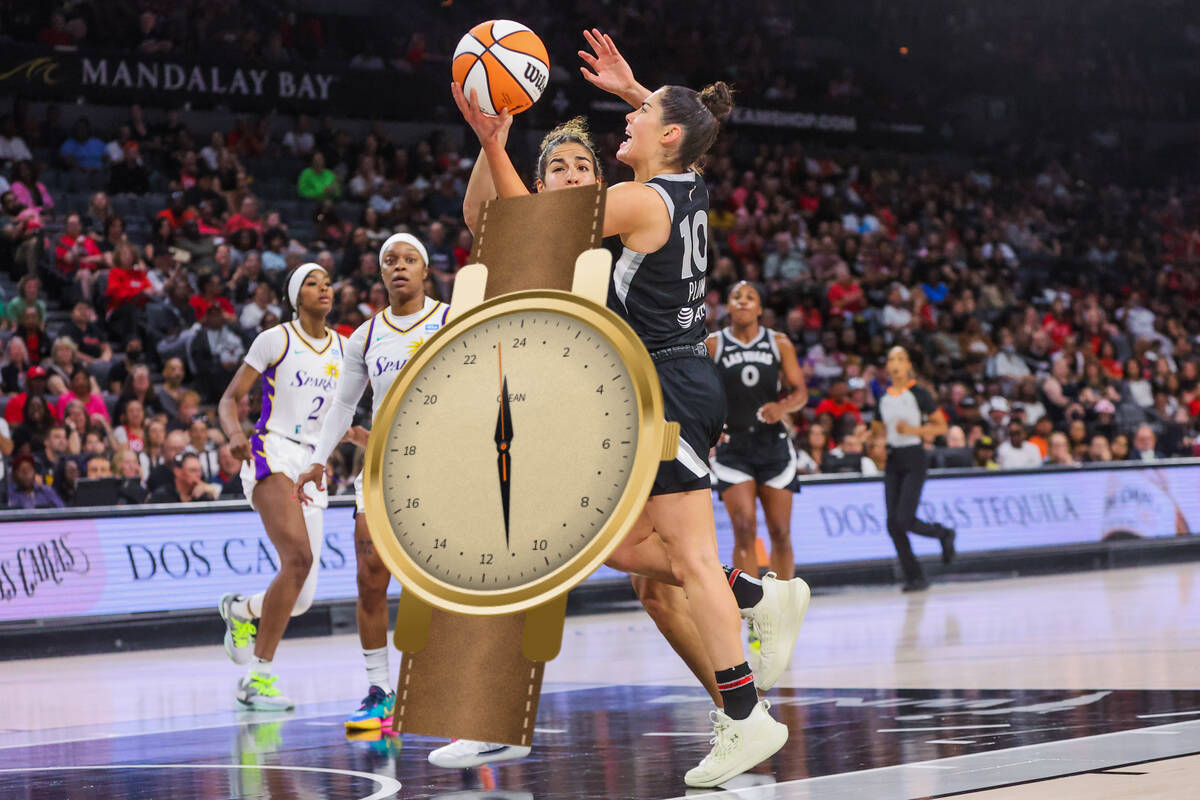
23:27:58
